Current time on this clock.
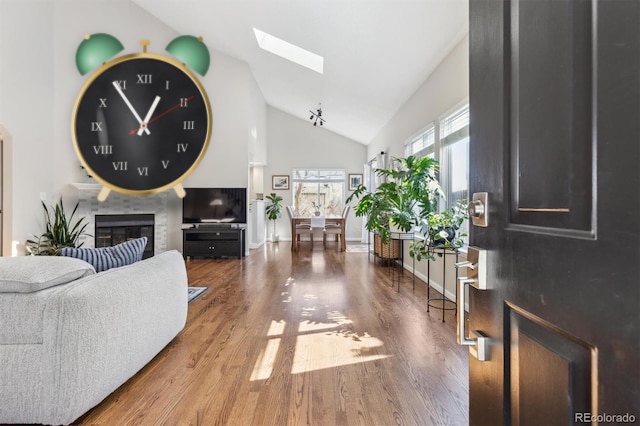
12:54:10
